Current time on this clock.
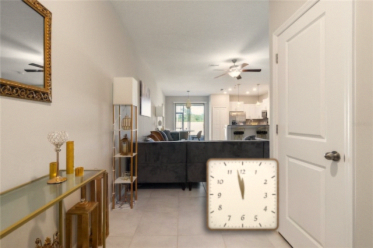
11:58
